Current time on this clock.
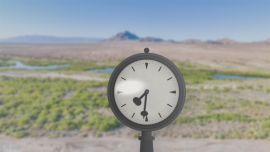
7:31
